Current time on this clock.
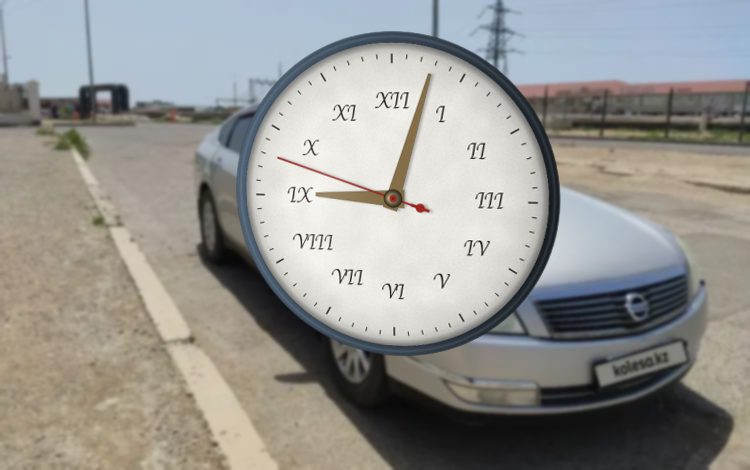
9:02:48
